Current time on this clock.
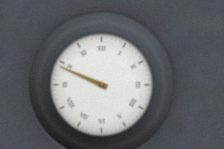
9:49
